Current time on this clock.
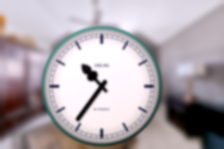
10:36
